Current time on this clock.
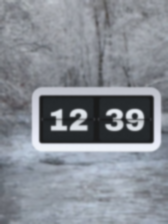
12:39
